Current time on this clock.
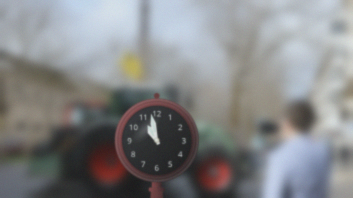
10:58
